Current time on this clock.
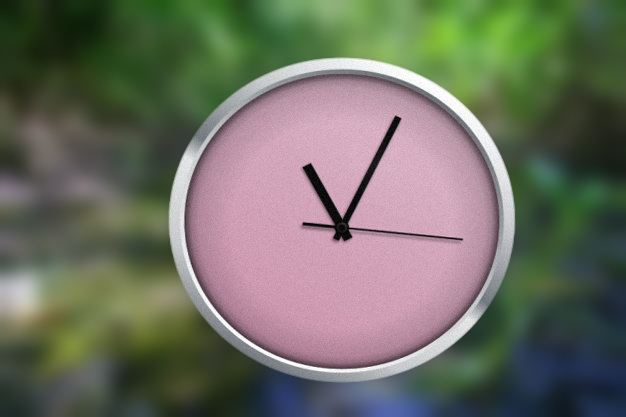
11:04:16
